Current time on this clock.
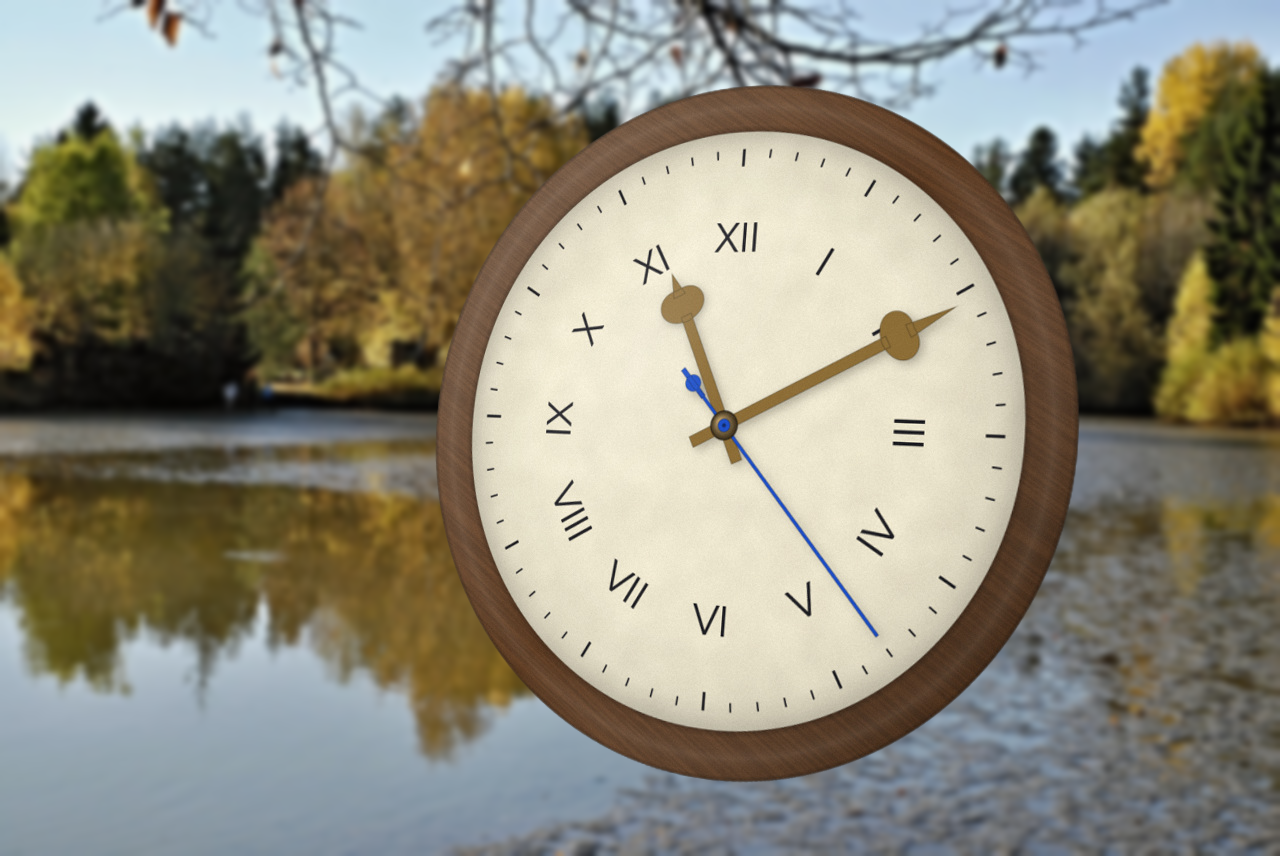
11:10:23
